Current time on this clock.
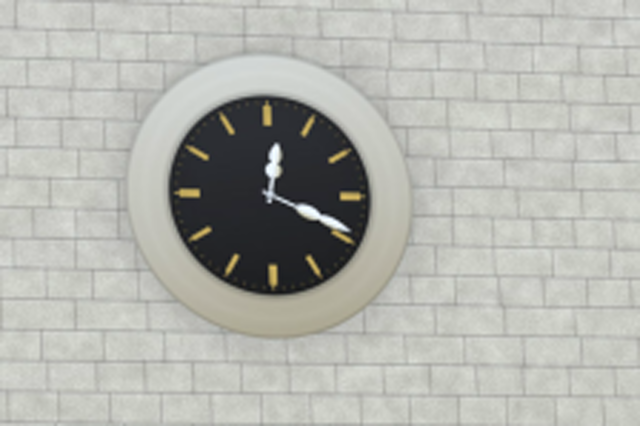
12:19
